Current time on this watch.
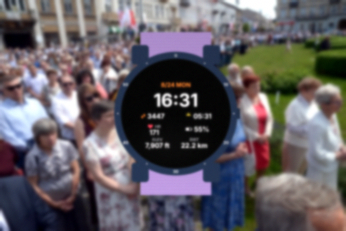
16:31
